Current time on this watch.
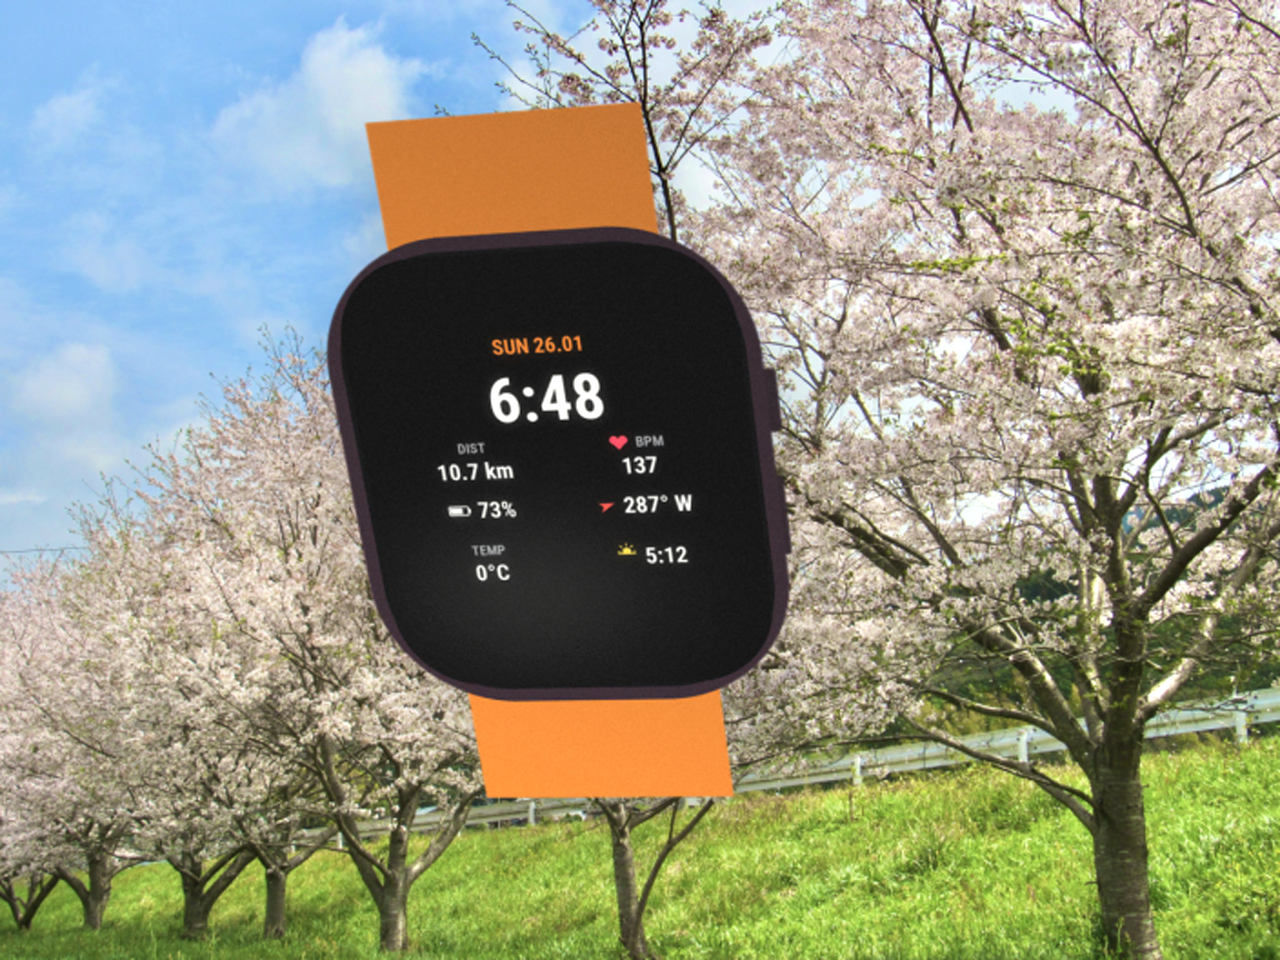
6:48
